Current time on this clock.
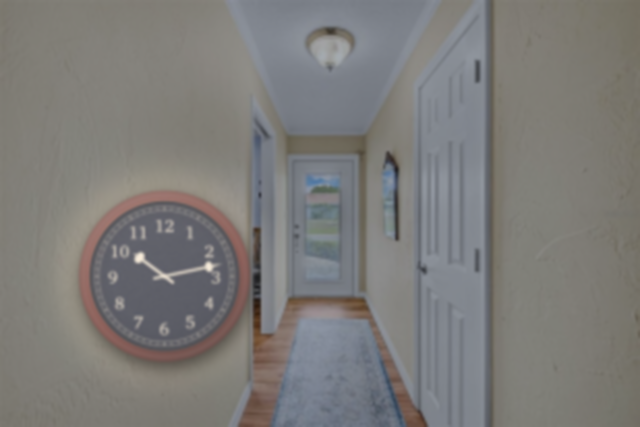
10:13
